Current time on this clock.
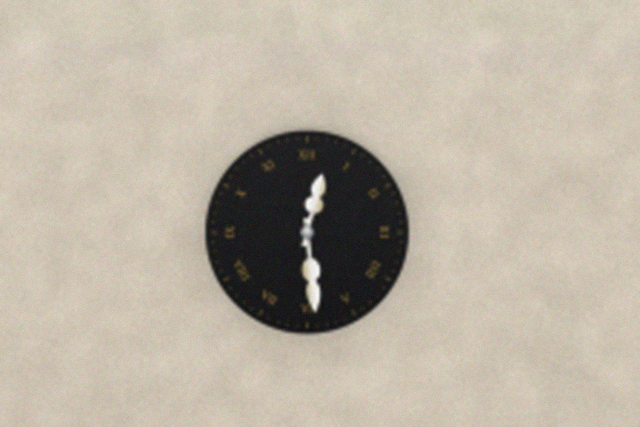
12:29
